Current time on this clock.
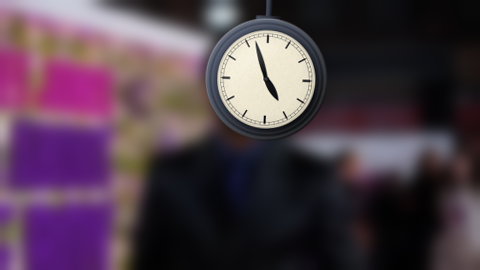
4:57
